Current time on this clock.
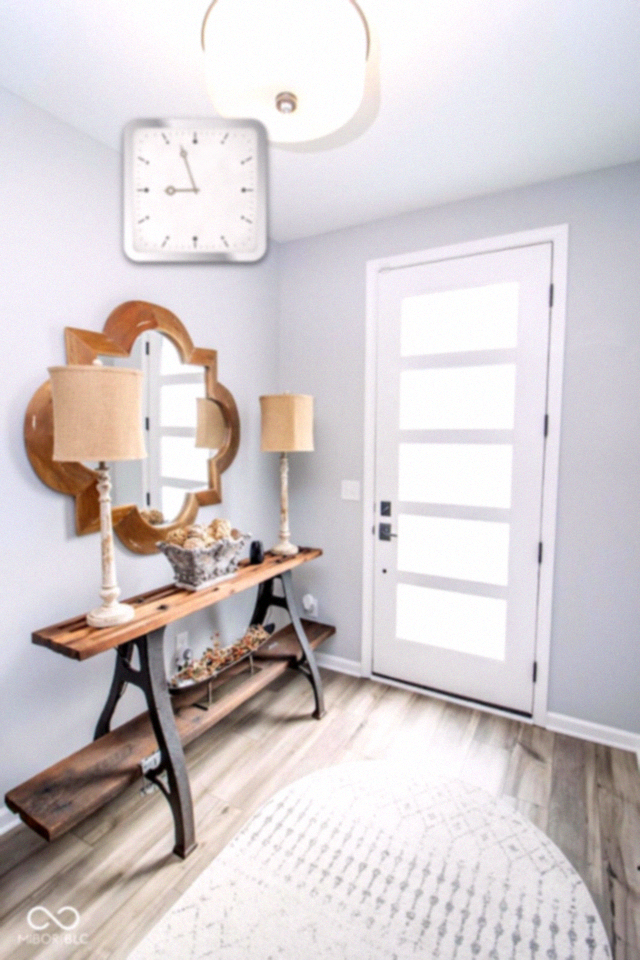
8:57
